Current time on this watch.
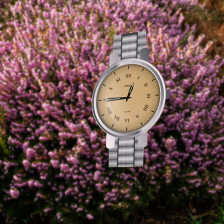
12:45
